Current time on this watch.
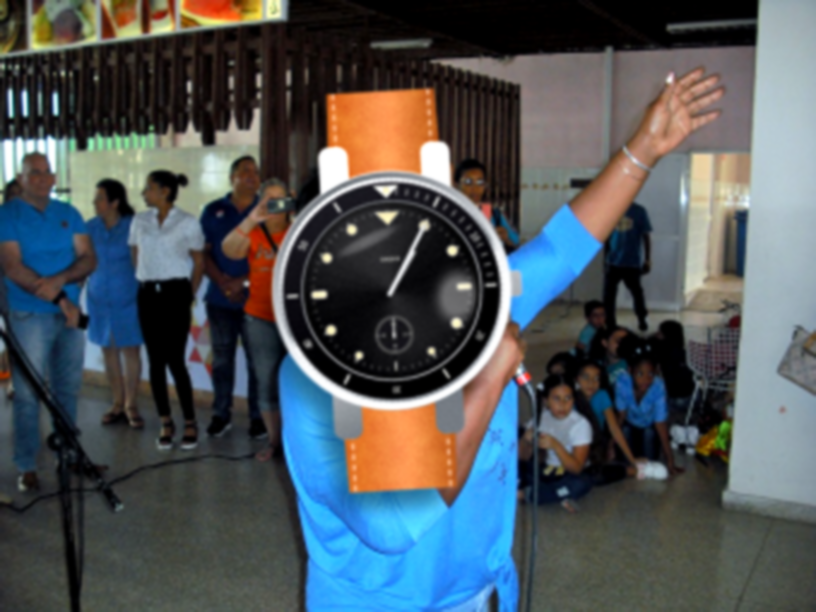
1:05
